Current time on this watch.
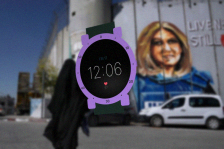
12:06
